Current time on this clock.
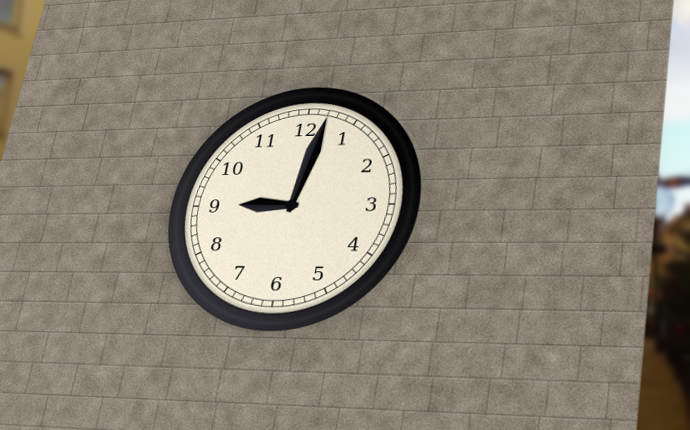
9:02
